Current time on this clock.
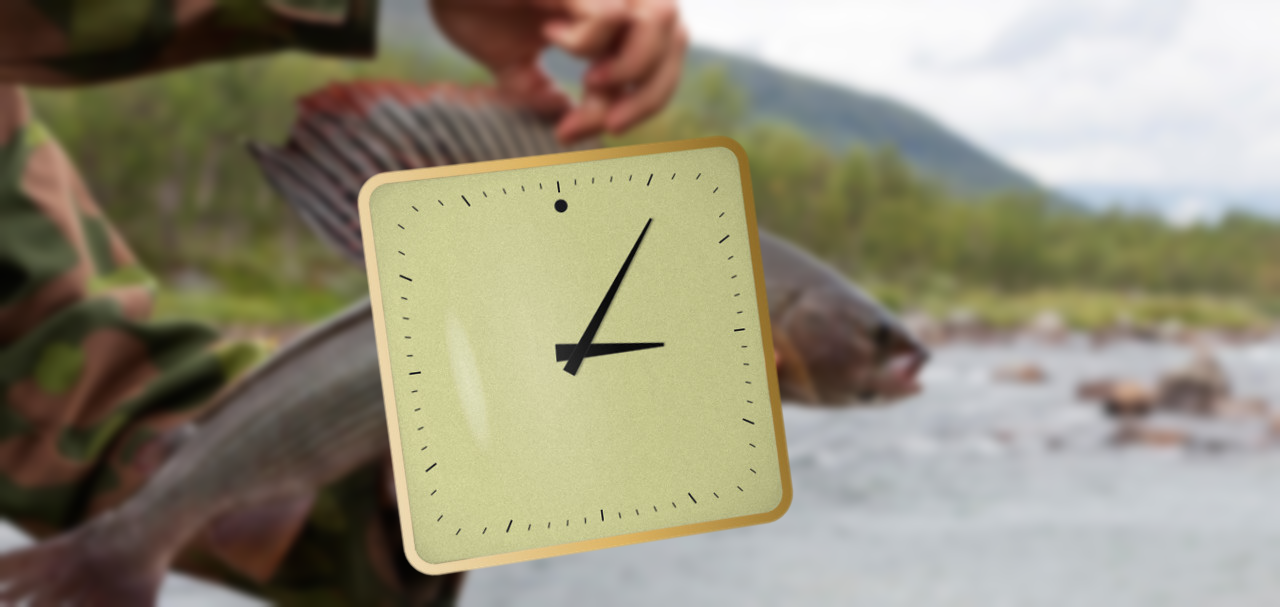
3:06
